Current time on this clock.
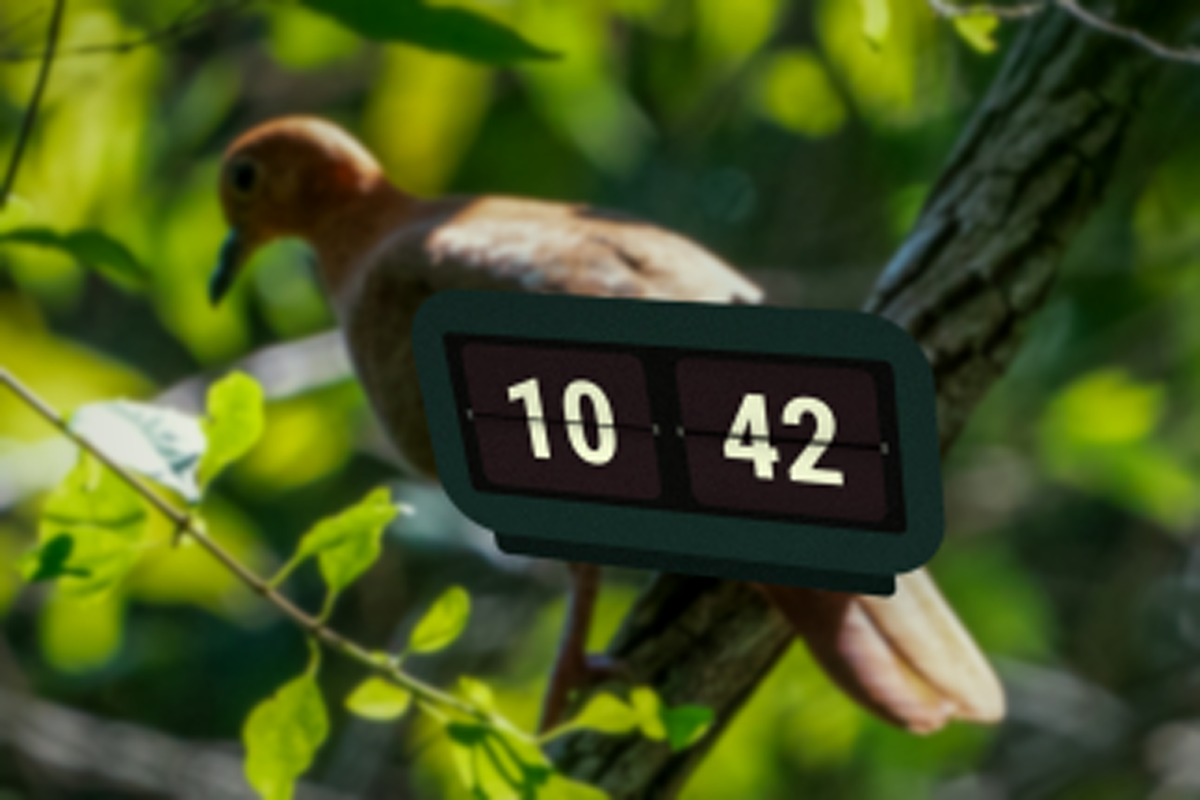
10:42
